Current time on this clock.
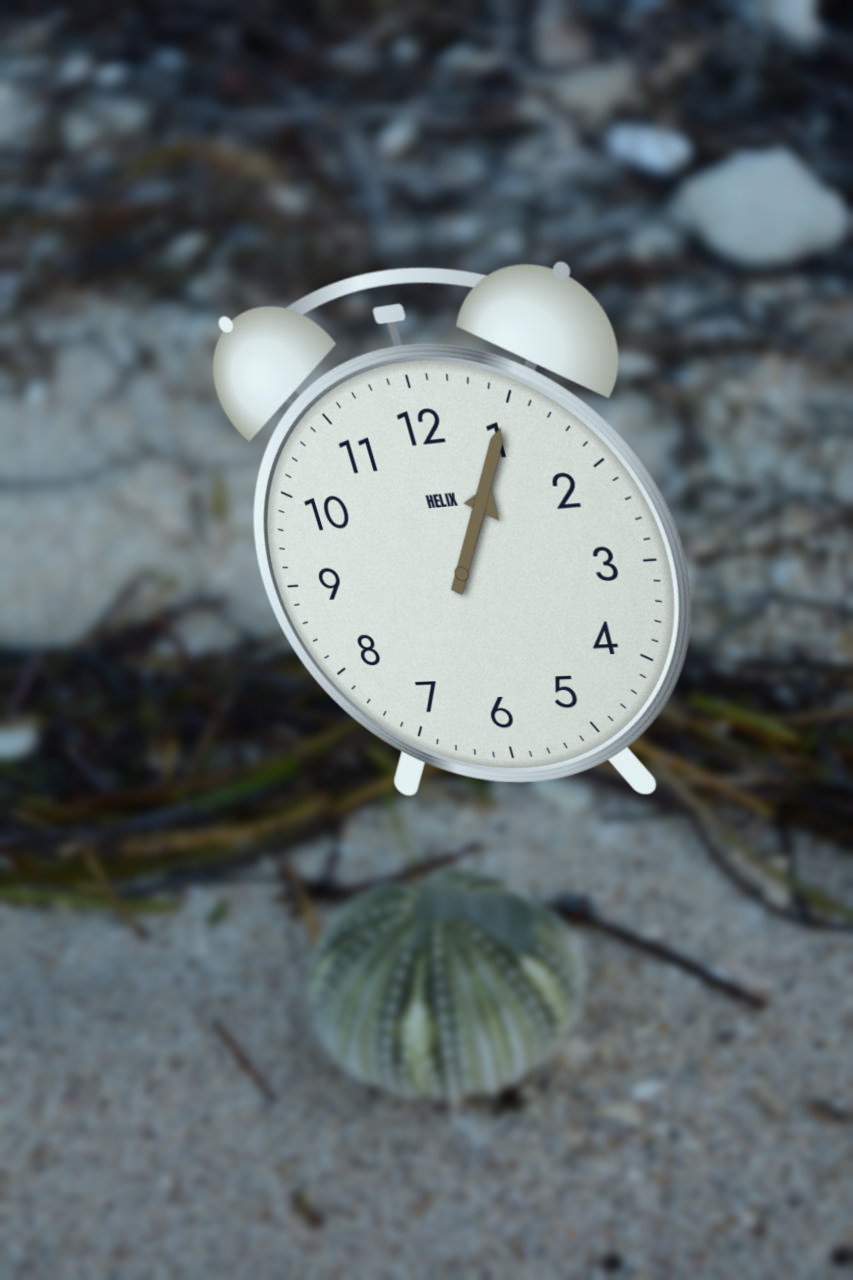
1:05
